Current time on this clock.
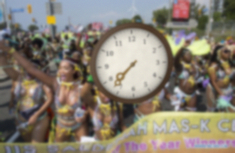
7:37
